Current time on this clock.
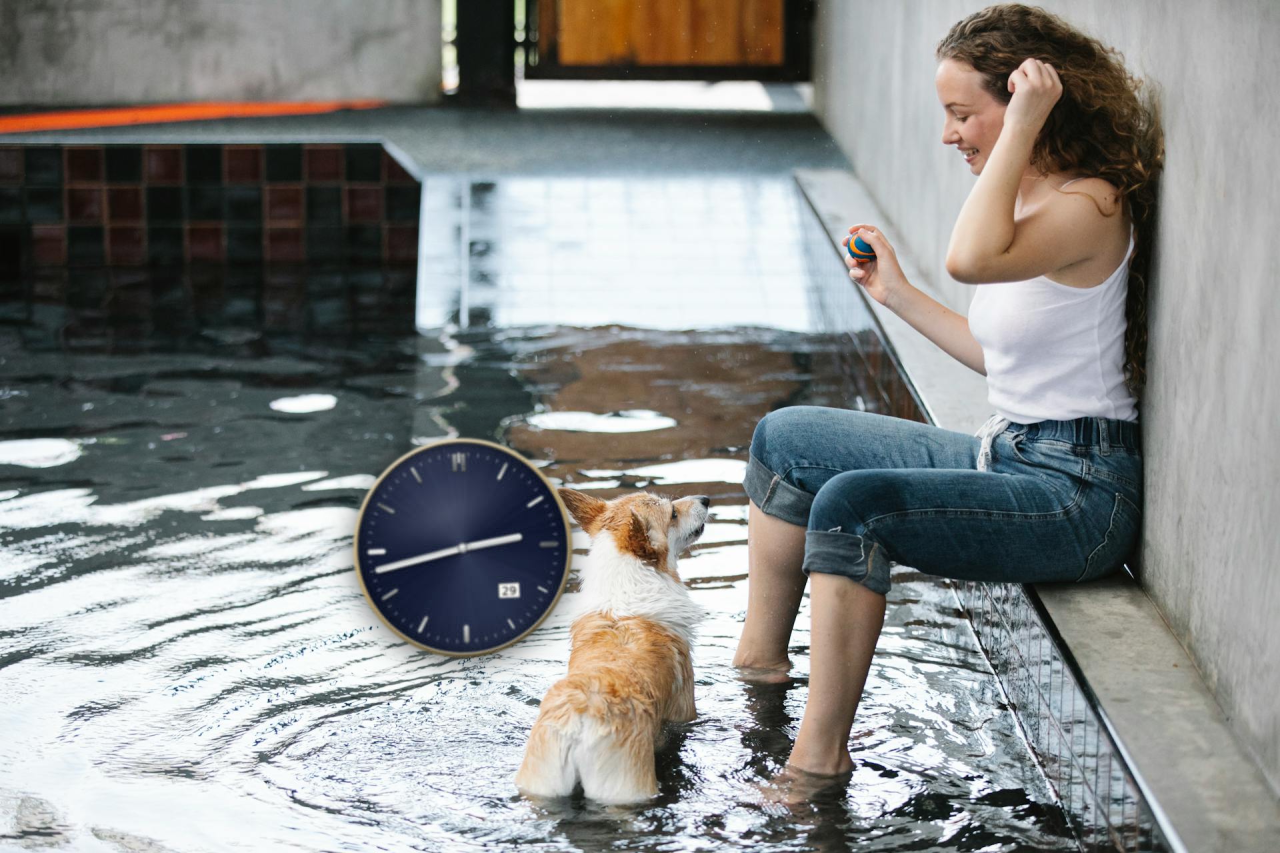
2:43
